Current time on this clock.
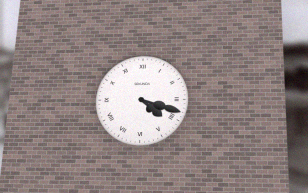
4:18
